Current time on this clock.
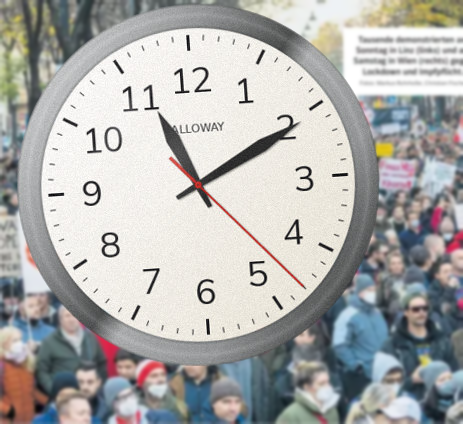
11:10:23
